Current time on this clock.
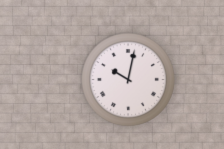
10:02
